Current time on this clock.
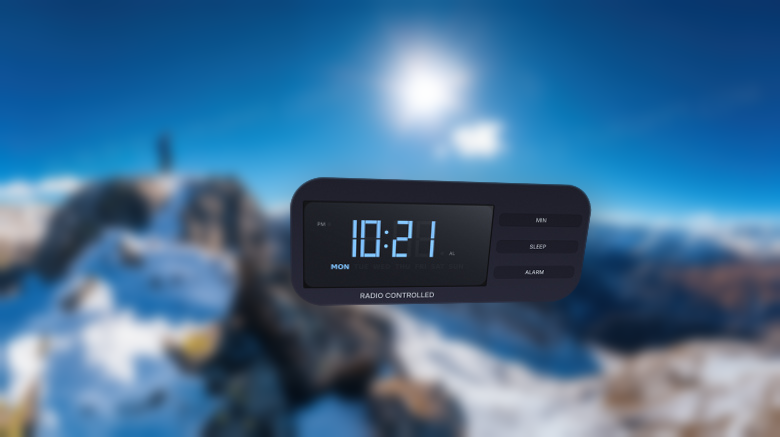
10:21
